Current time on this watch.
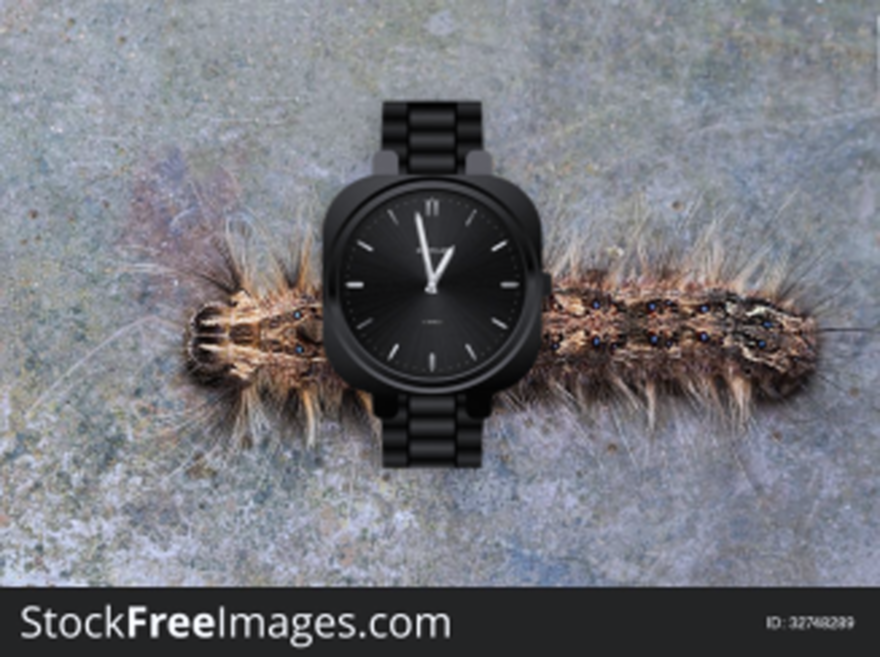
12:58
